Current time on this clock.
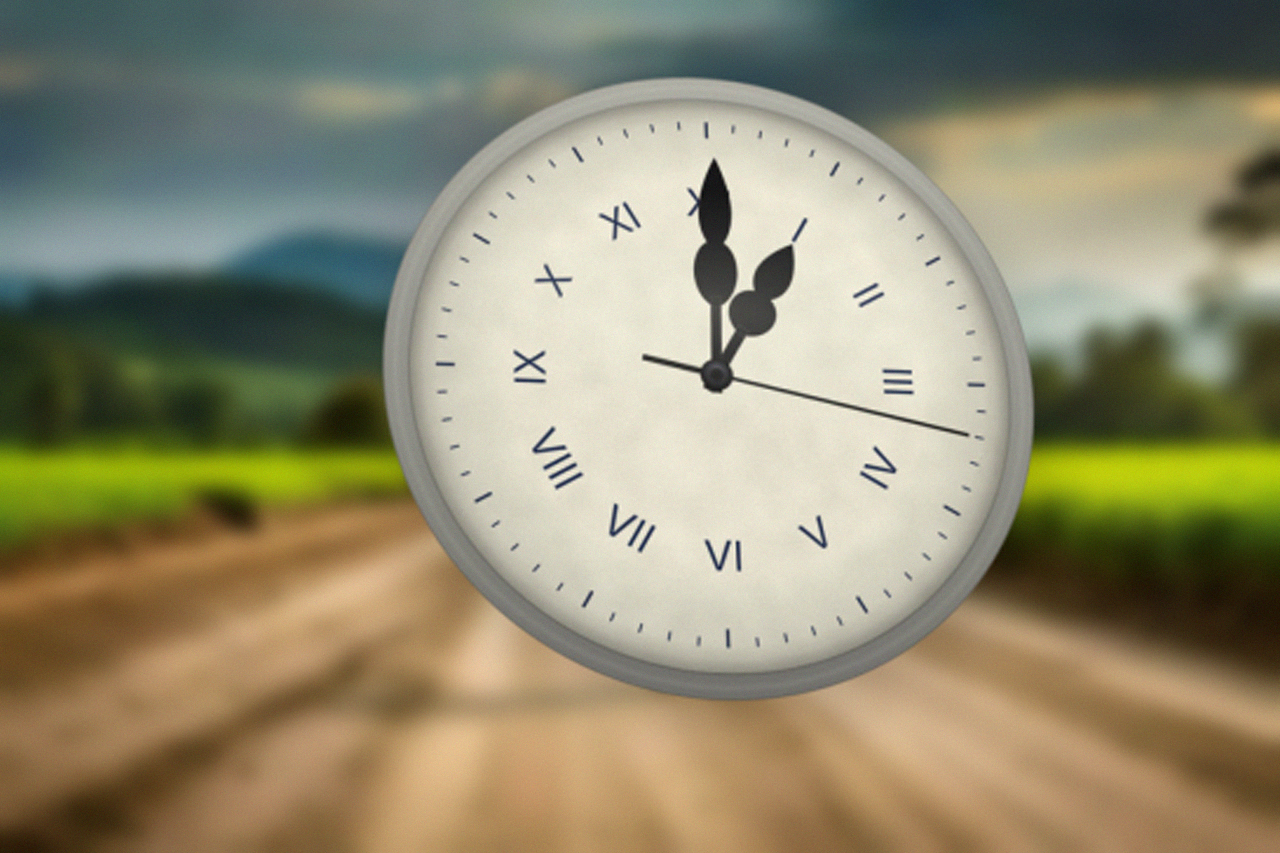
1:00:17
